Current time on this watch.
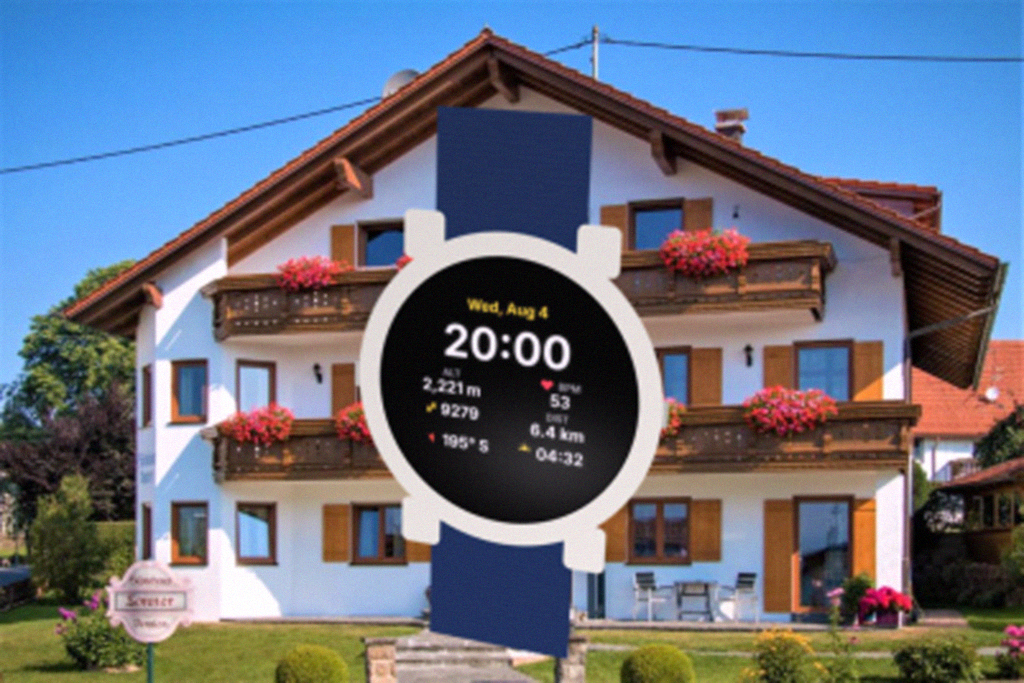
20:00
